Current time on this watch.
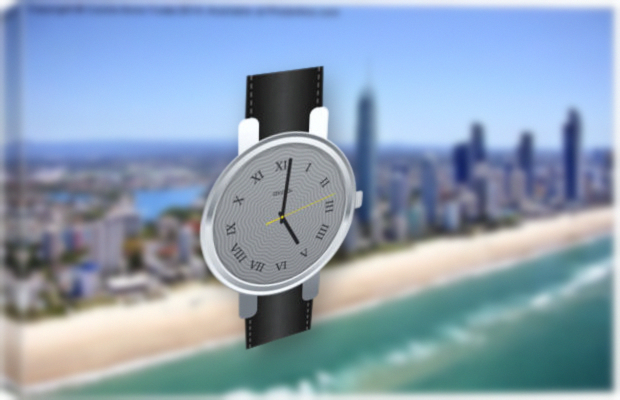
5:01:13
